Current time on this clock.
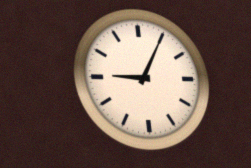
9:05
